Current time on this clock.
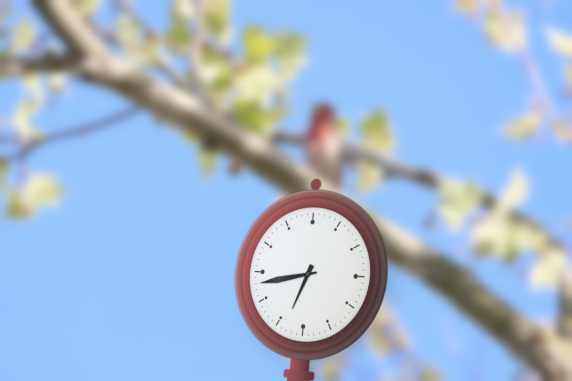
6:43
